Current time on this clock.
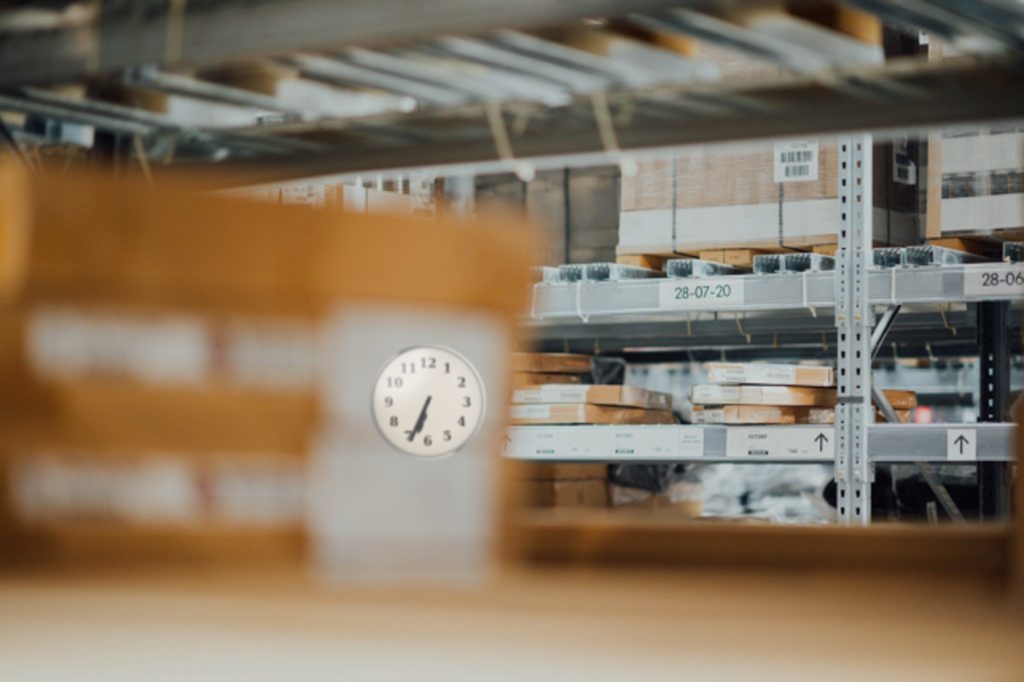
6:34
